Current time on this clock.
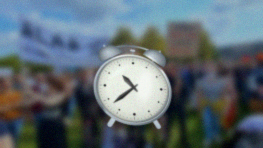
10:38
